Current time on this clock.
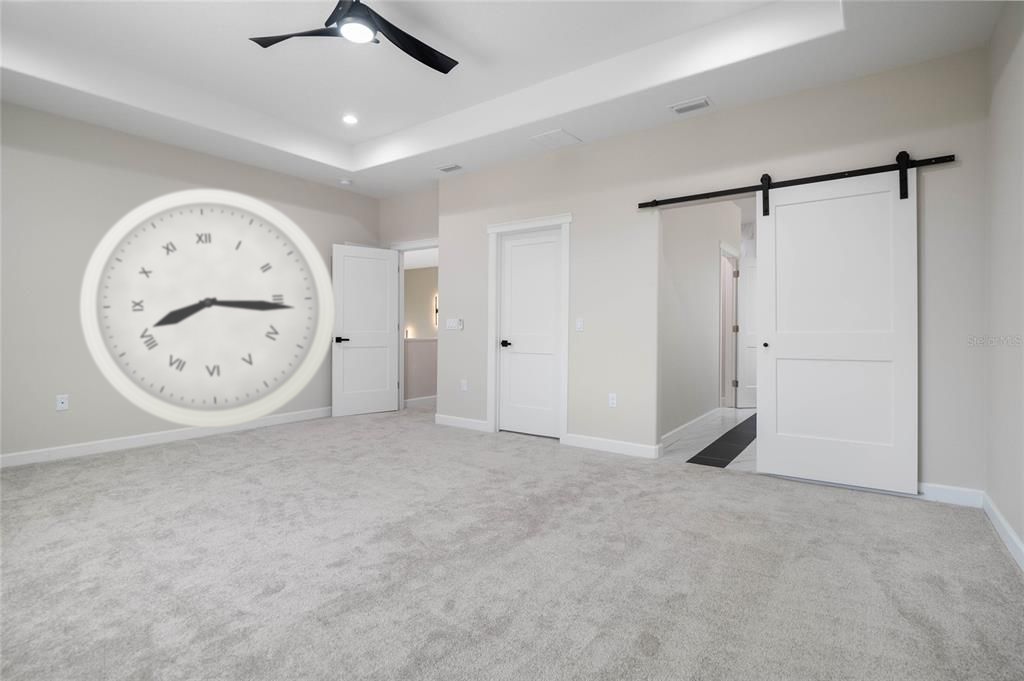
8:16
